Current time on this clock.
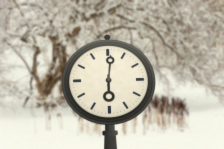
6:01
